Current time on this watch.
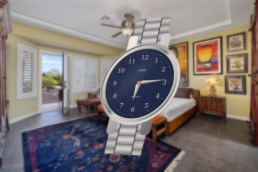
6:14
